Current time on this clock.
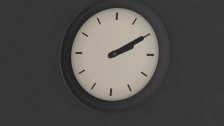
2:10
